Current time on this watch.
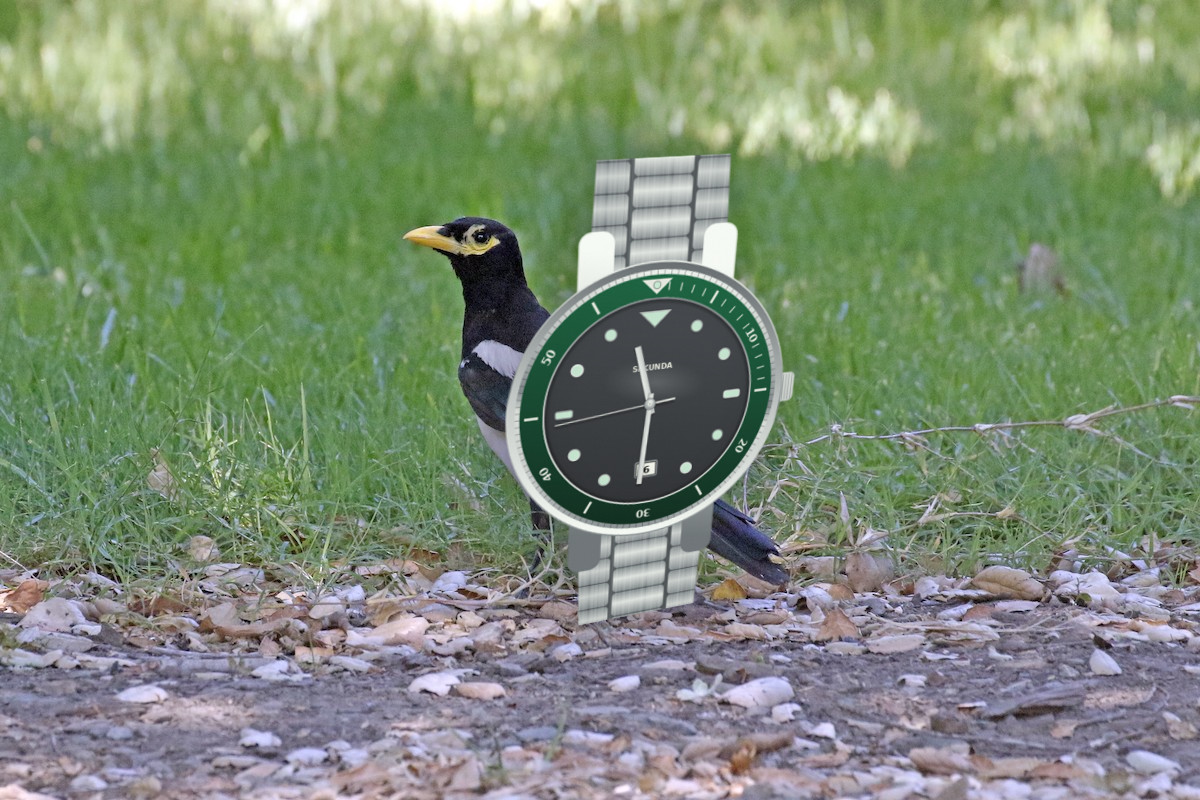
11:30:44
